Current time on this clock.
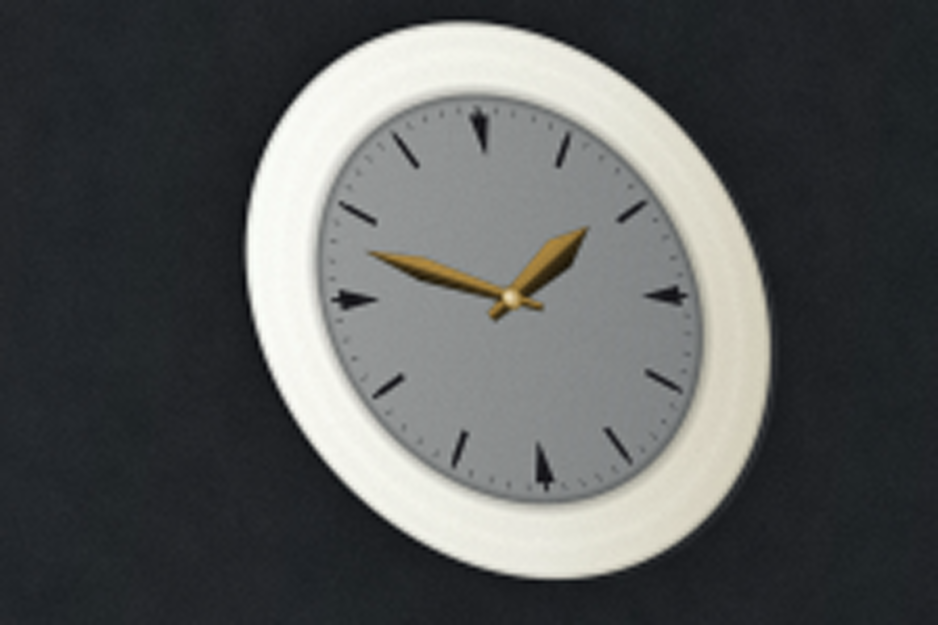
1:48
